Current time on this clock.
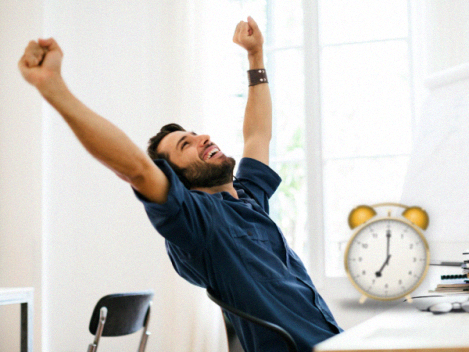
7:00
